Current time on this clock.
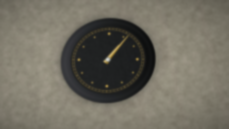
1:06
